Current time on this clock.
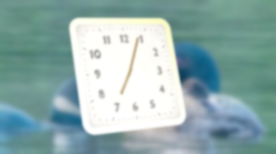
7:04
